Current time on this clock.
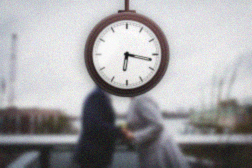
6:17
